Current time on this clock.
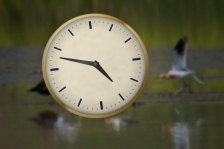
4:48
